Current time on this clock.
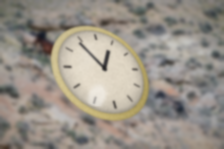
12:54
